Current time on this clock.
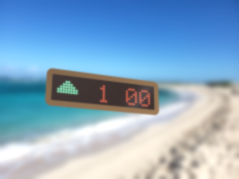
1:00
